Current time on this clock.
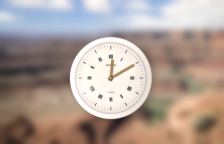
12:10
